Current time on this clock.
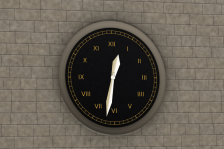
12:32
